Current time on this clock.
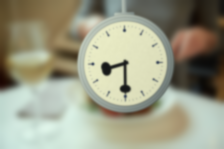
8:30
